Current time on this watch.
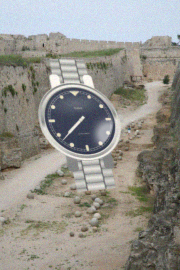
7:38
